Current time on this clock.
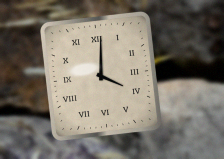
4:01
